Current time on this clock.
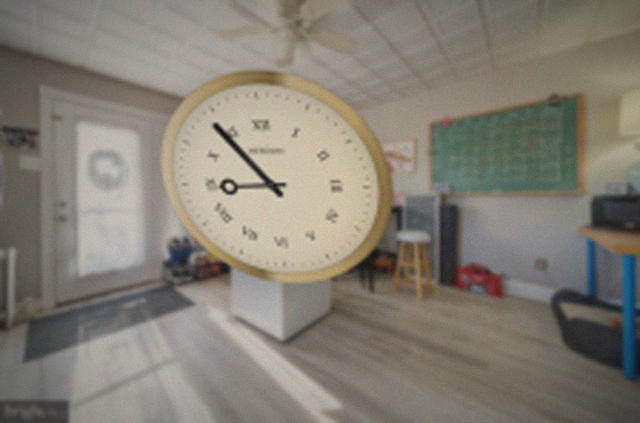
8:54
